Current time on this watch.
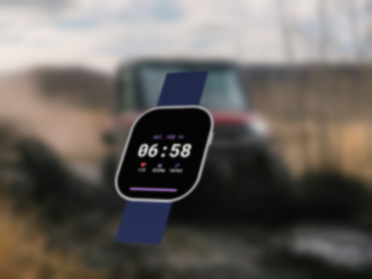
6:58
